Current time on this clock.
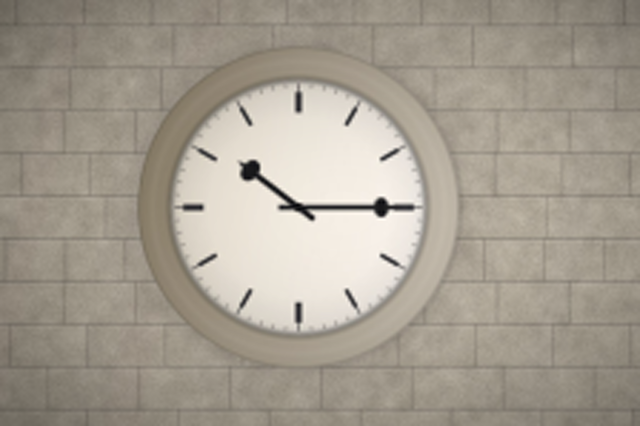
10:15
